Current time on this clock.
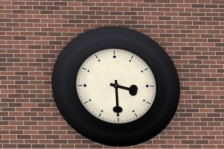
3:30
